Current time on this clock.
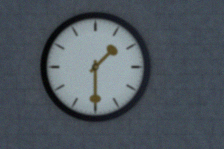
1:30
